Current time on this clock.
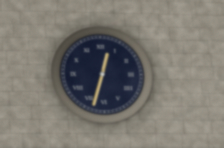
12:33
